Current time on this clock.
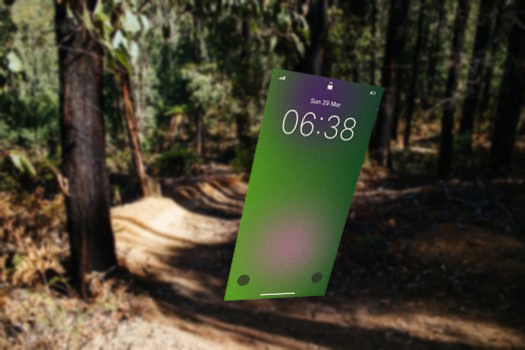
6:38
